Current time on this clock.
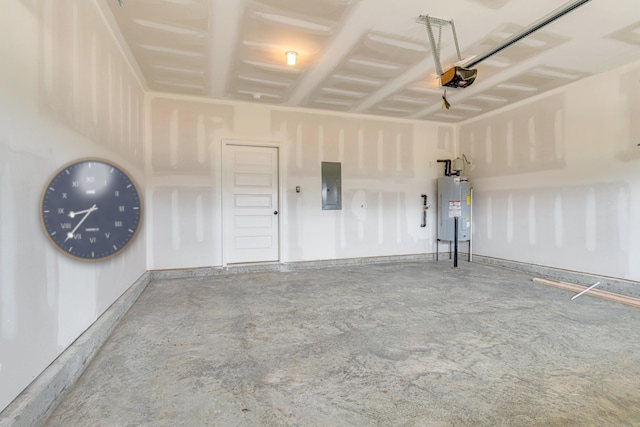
8:37
